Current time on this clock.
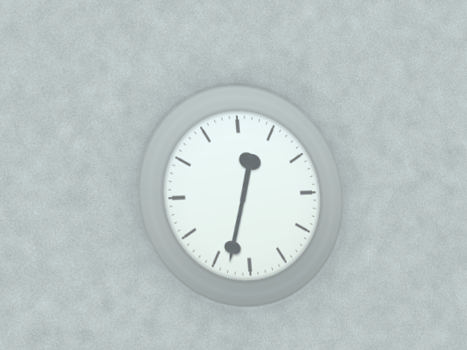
12:33
